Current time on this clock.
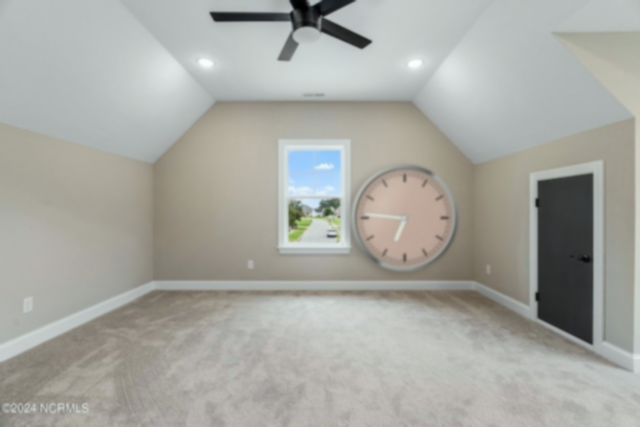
6:46
